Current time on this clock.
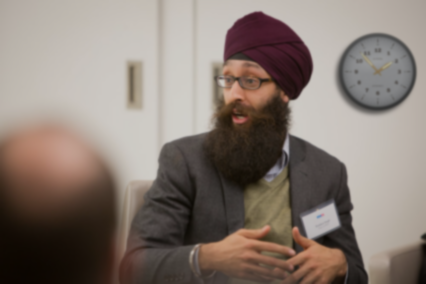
1:53
